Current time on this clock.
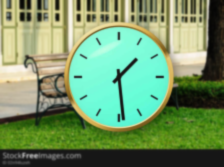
1:29
